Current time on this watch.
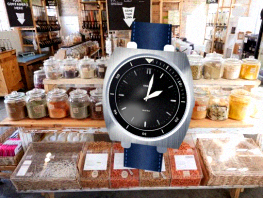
2:02
